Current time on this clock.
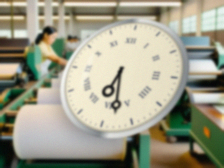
6:28
